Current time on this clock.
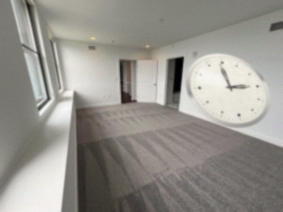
2:59
